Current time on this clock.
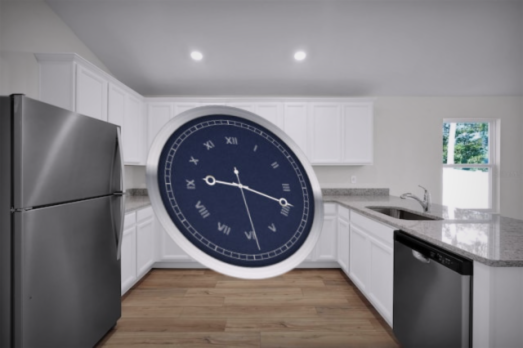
9:18:29
